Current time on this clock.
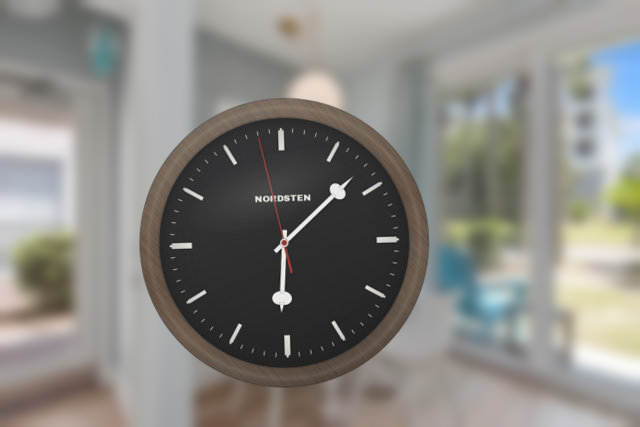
6:07:58
